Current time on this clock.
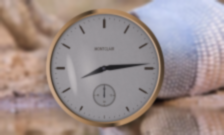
8:14
